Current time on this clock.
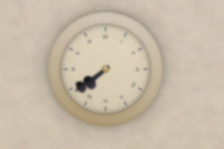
7:39
